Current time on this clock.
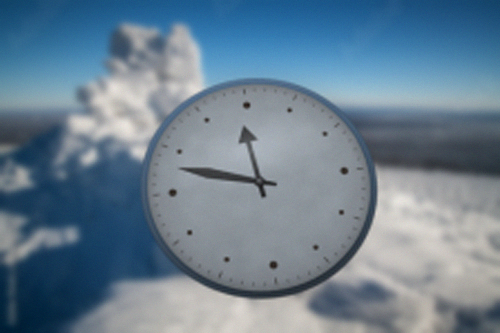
11:48
